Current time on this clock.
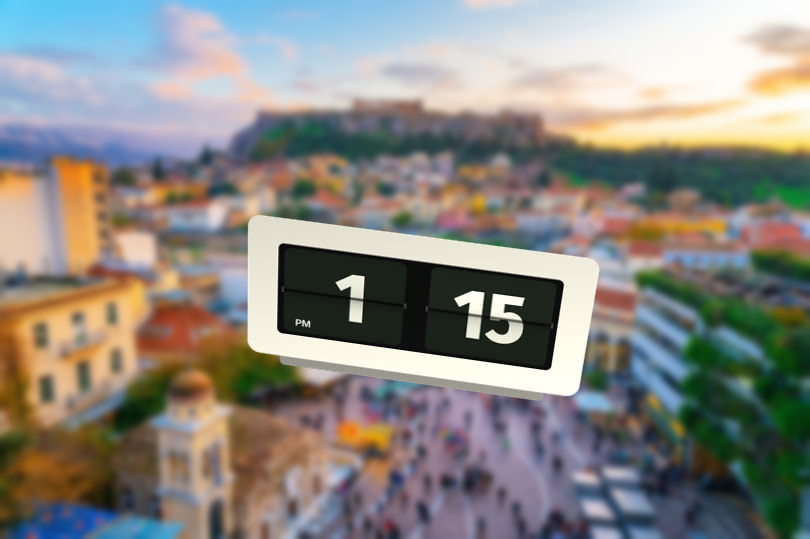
1:15
